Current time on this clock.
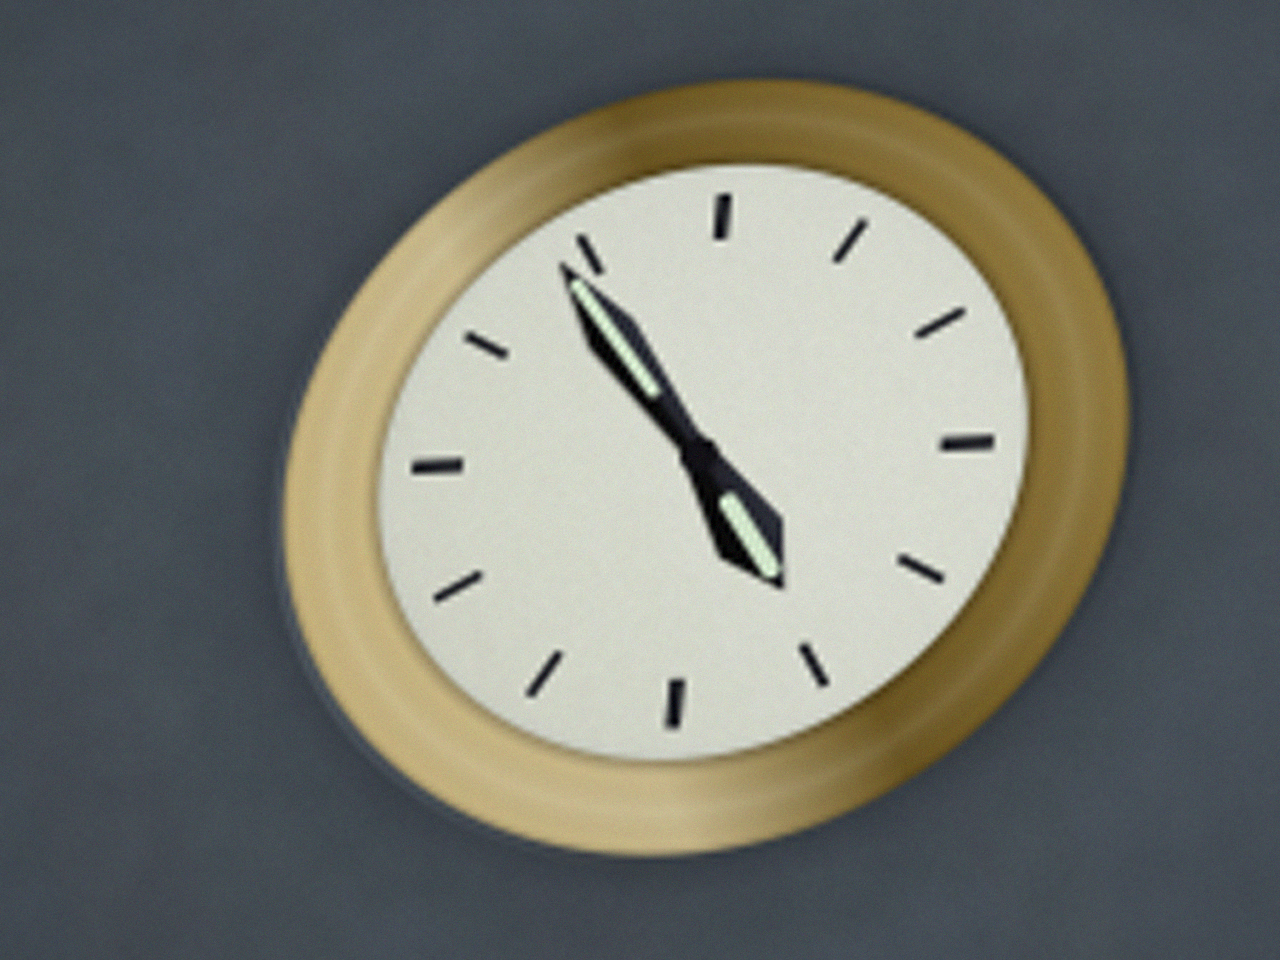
4:54
